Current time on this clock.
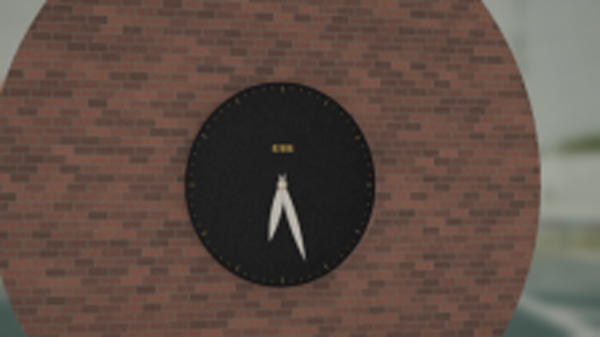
6:27
